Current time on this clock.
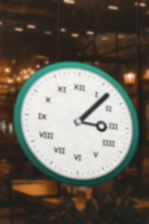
3:07
